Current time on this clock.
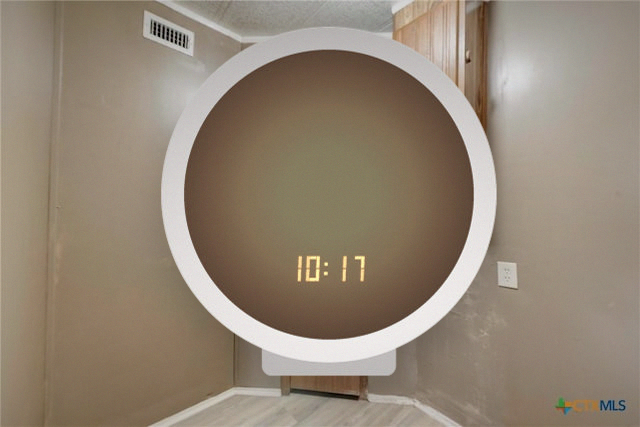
10:17
